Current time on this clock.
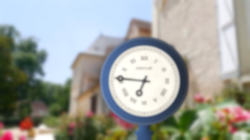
6:46
